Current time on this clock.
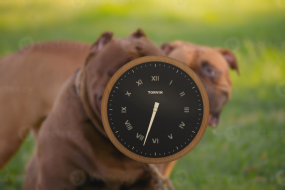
6:33
